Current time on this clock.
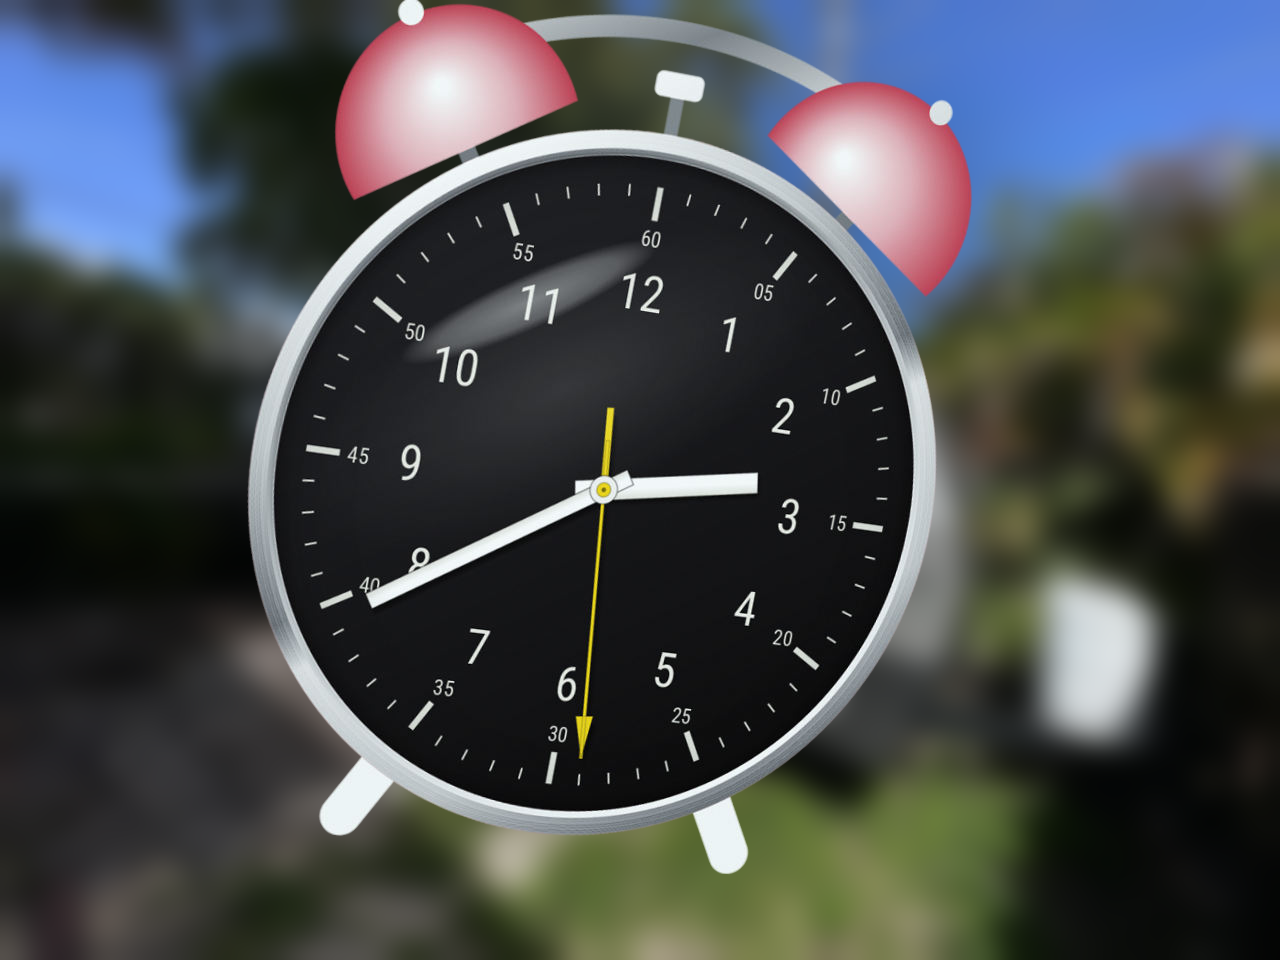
2:39:29
